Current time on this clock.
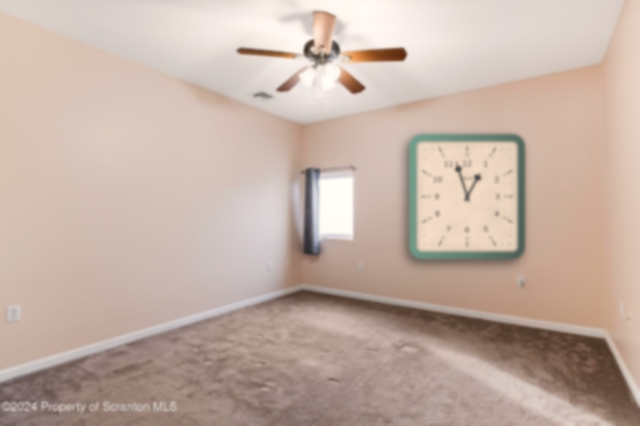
12:57
